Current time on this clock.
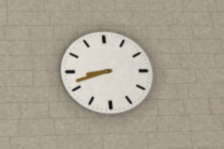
8:42
